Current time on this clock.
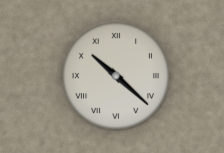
10:22
